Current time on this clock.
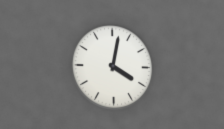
4:02
